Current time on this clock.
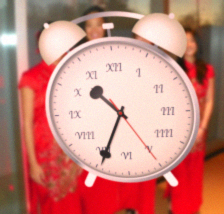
10:34:25
